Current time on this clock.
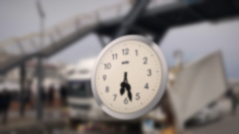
6:28
